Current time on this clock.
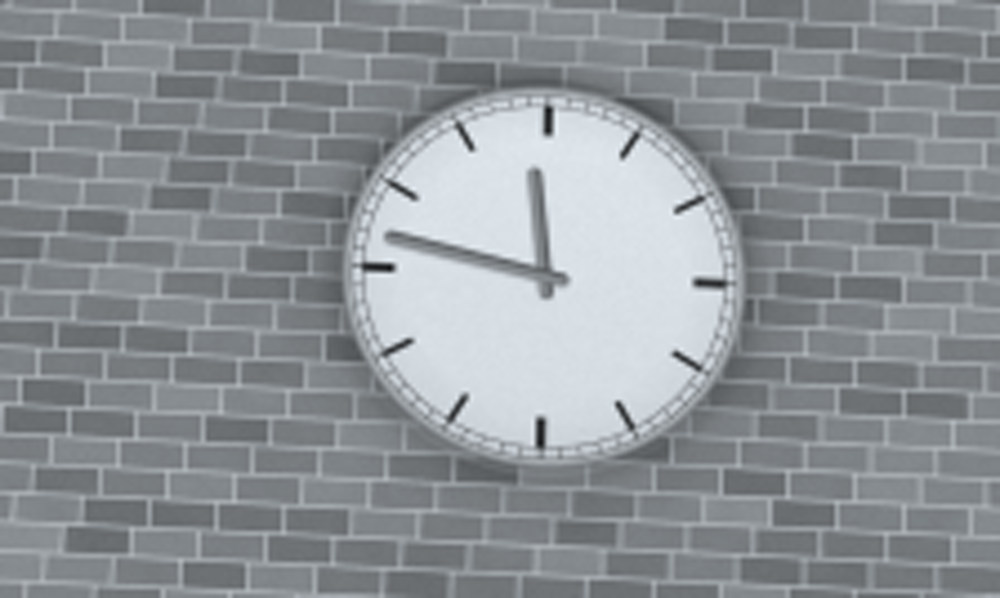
11:47
